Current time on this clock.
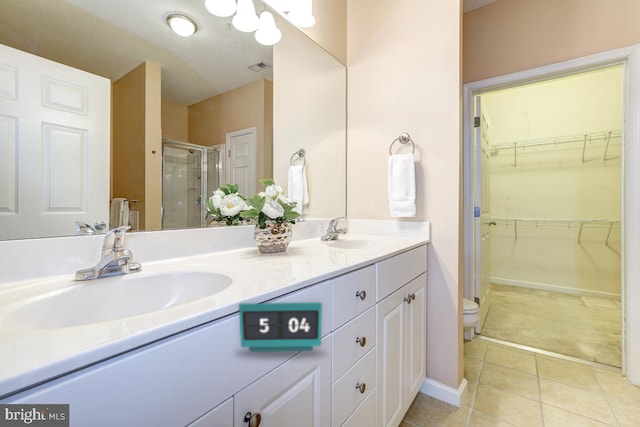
5:04
